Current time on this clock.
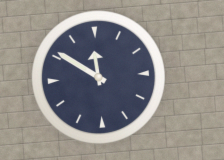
11:51
